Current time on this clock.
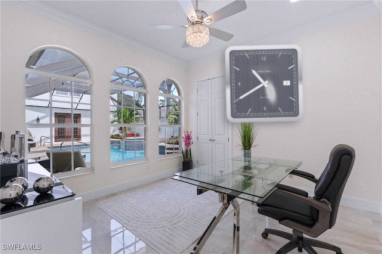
10:40
